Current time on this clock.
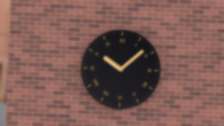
10:08
